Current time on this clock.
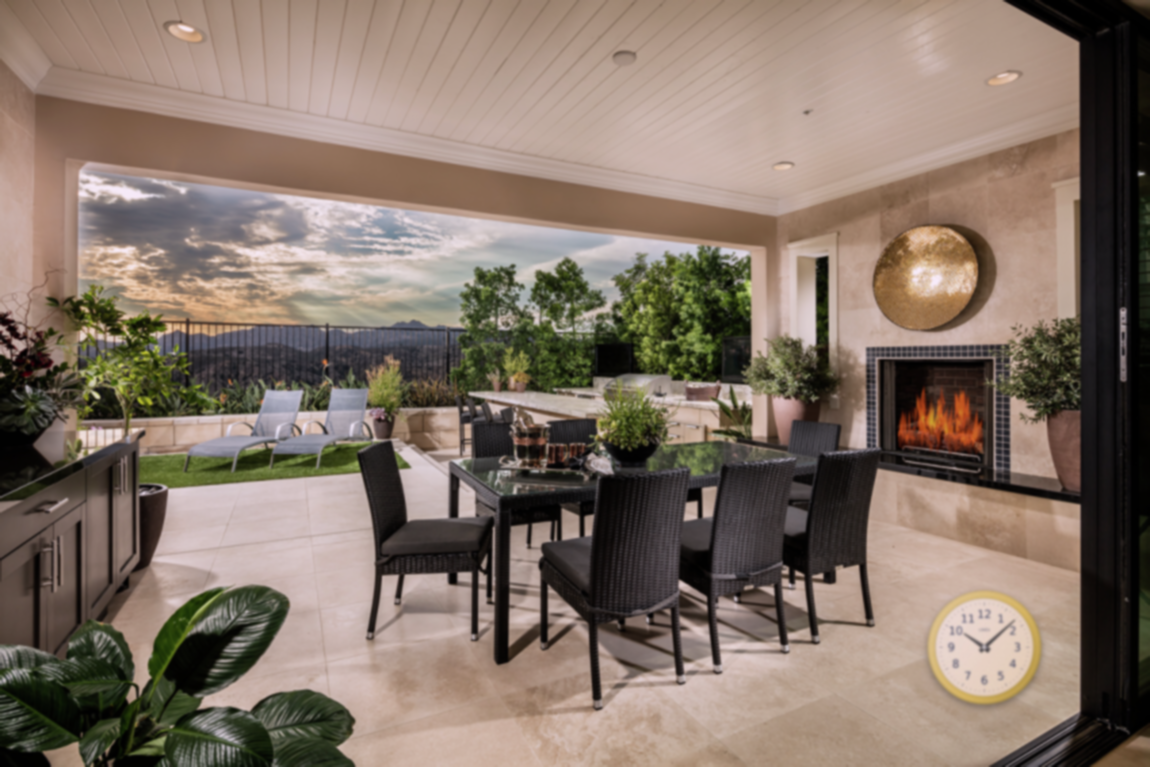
10:08
